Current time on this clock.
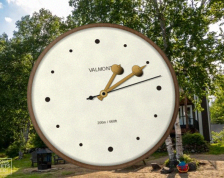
1:10:13
